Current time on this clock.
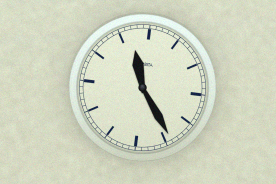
11:24
